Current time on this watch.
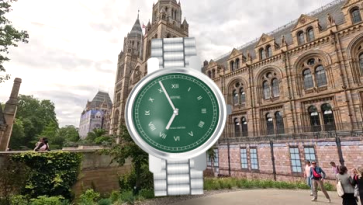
6:56
